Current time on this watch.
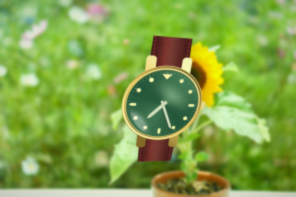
7:26
